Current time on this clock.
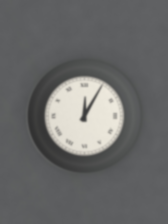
12:05
